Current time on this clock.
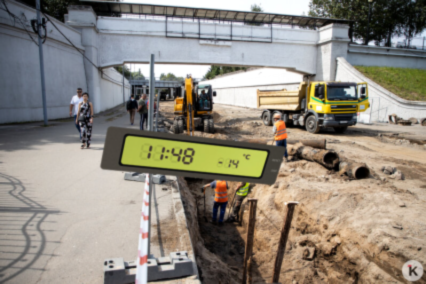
11:48
